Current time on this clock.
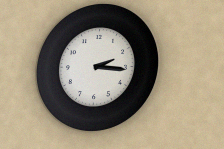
2:16
